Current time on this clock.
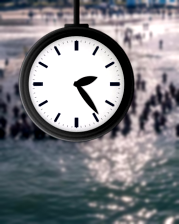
2:24
